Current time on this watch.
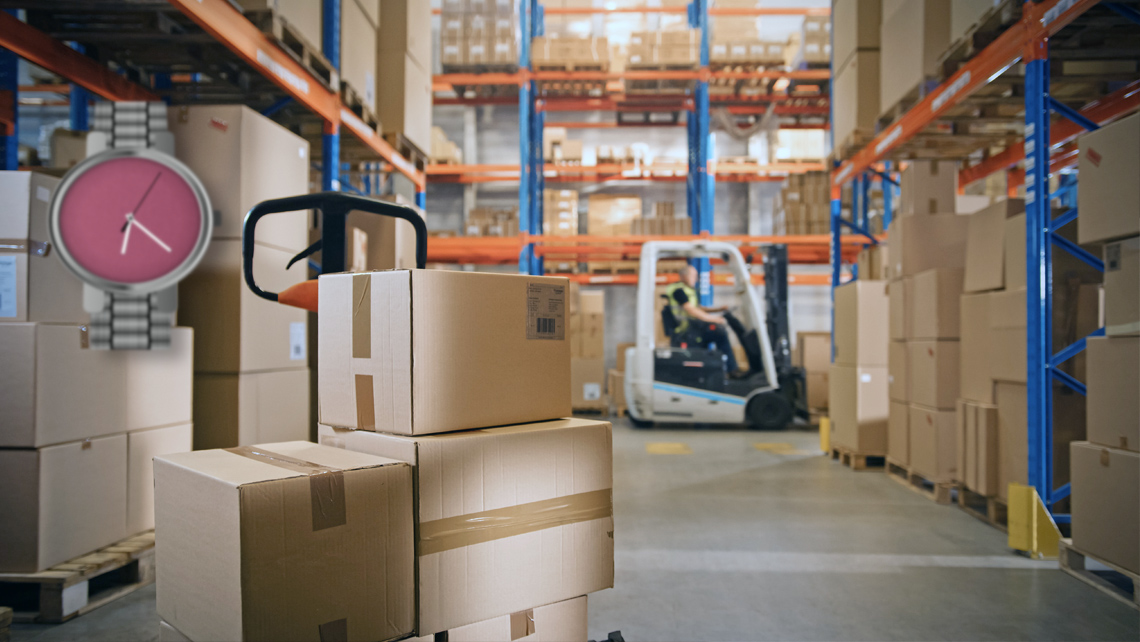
6:22:05
